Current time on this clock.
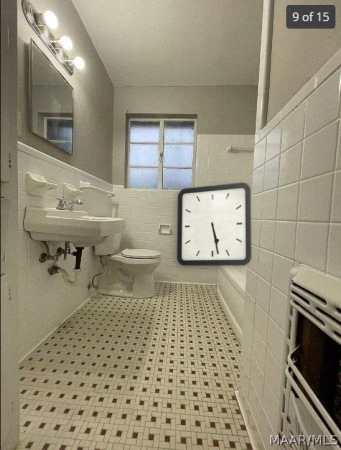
5:28
